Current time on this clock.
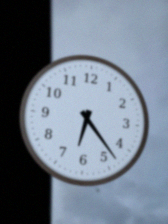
6:23
